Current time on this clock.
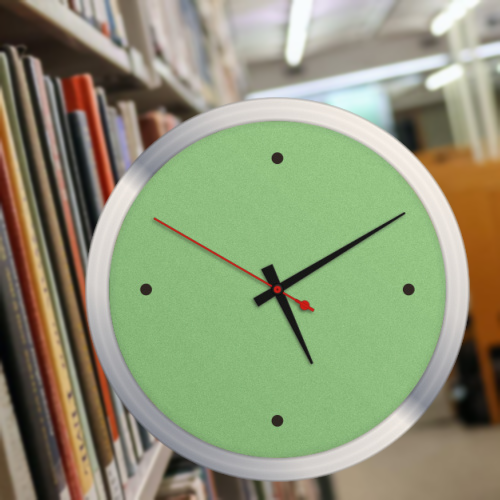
5:09:50
